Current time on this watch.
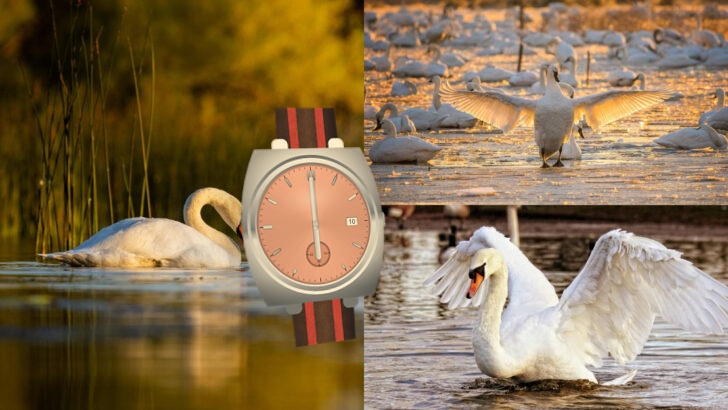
6:00
